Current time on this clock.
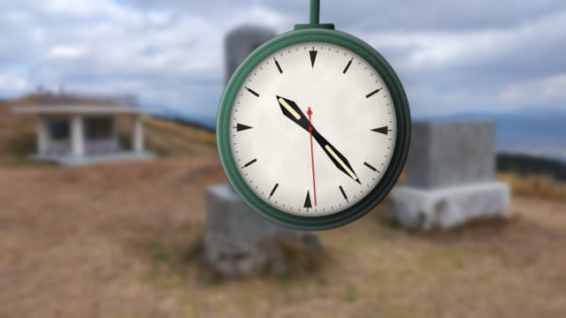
10:22:29
